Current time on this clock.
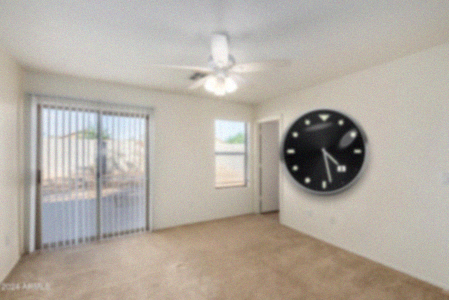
4:28
